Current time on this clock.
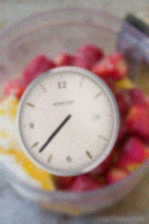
7:38
